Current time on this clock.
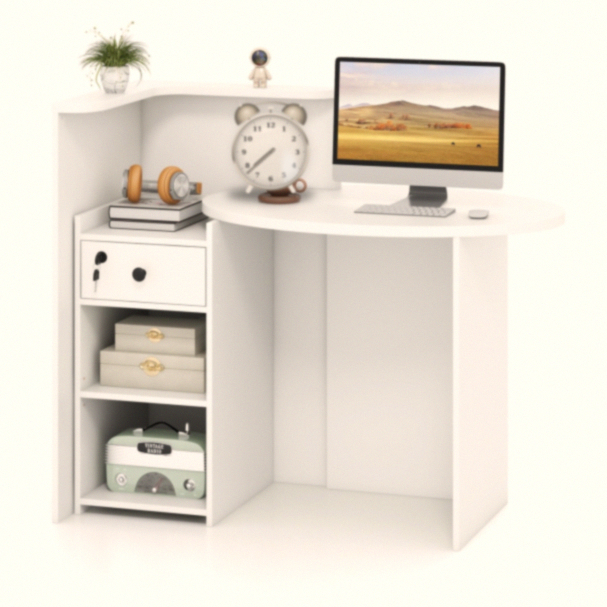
7:38
